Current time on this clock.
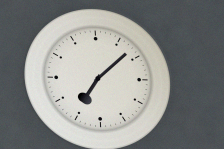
7:08
